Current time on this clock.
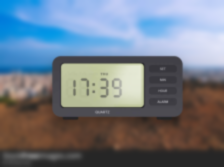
17:39
